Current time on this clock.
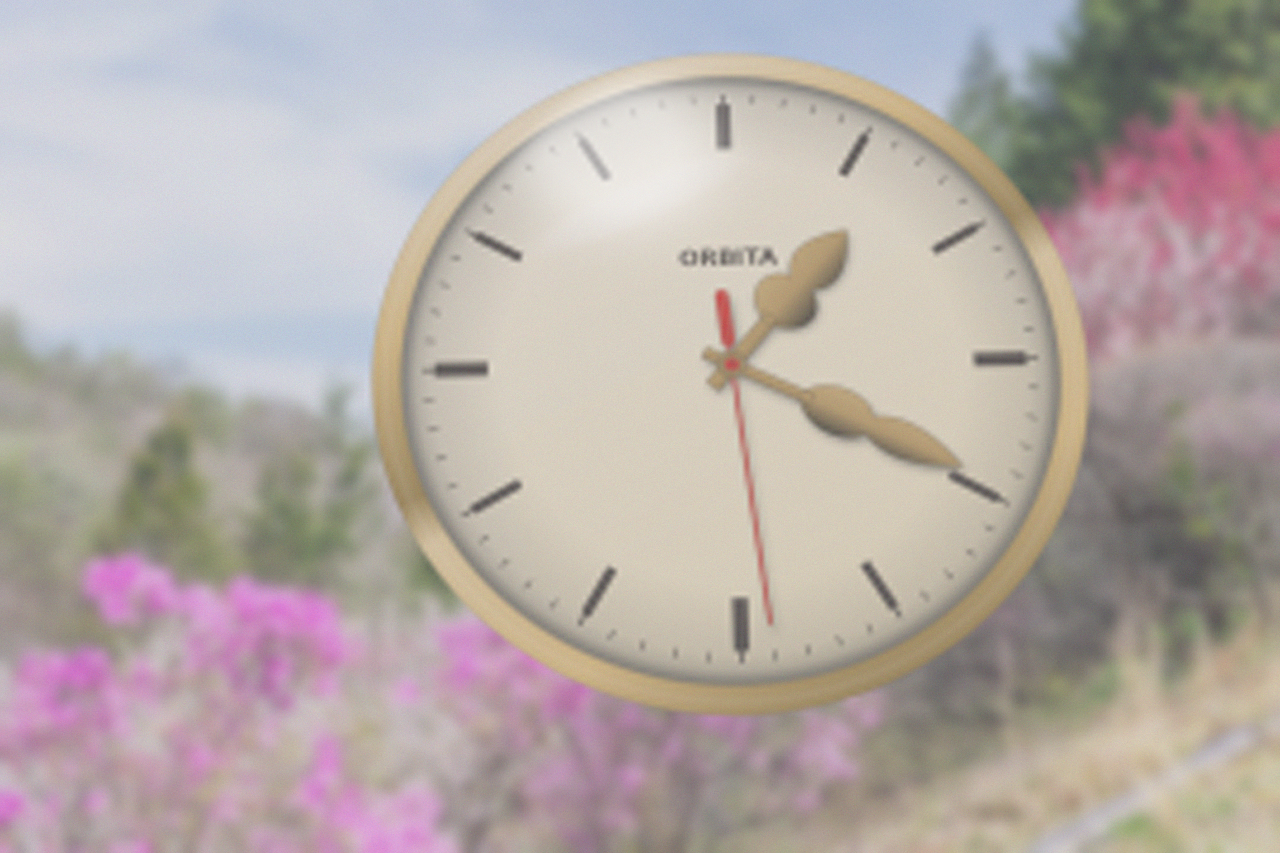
1:19:29
